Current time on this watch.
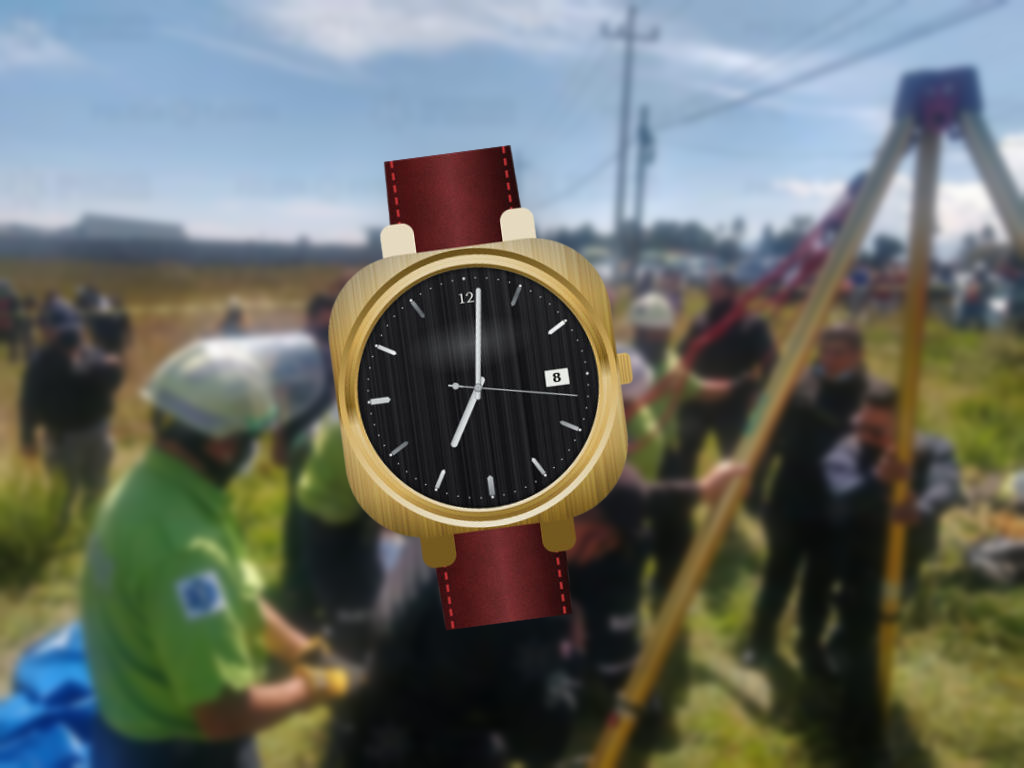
7:01:17
